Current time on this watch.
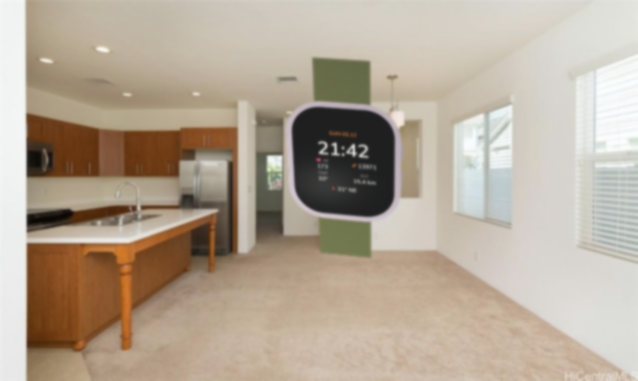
21:42
